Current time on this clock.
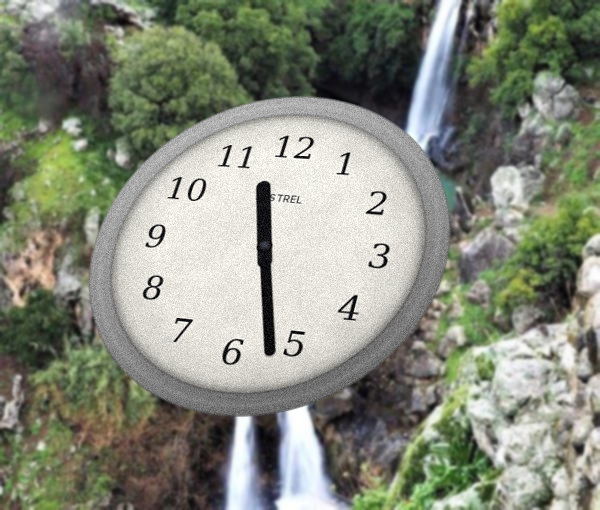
11:27
